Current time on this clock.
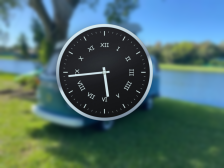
5:44
